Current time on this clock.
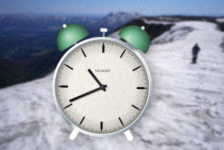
10:41
